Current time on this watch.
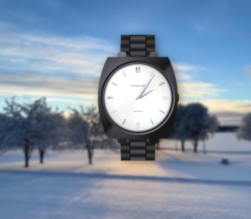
2:06
